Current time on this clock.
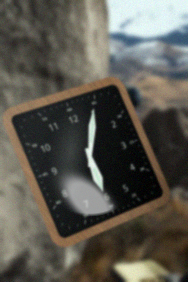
6:05
